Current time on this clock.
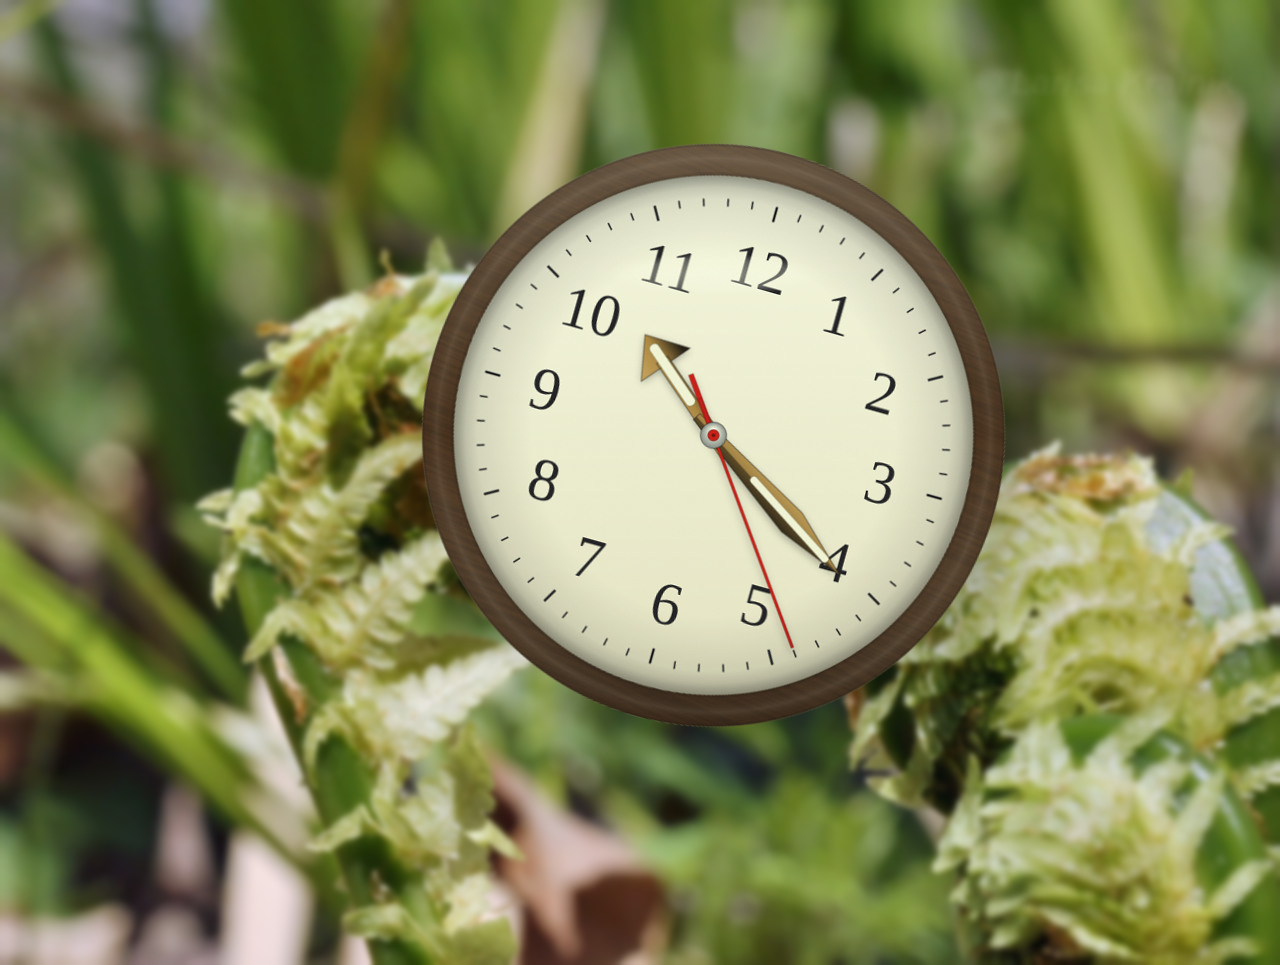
10:20:24
